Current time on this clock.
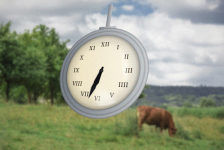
6:33
